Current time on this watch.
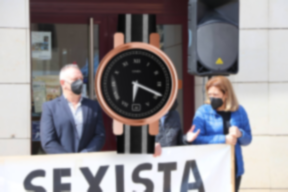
6:19
